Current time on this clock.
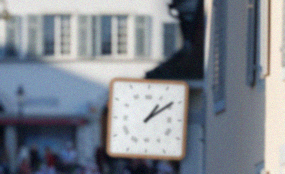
1:09
